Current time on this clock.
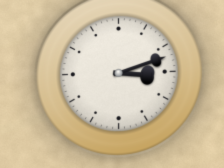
3:12
